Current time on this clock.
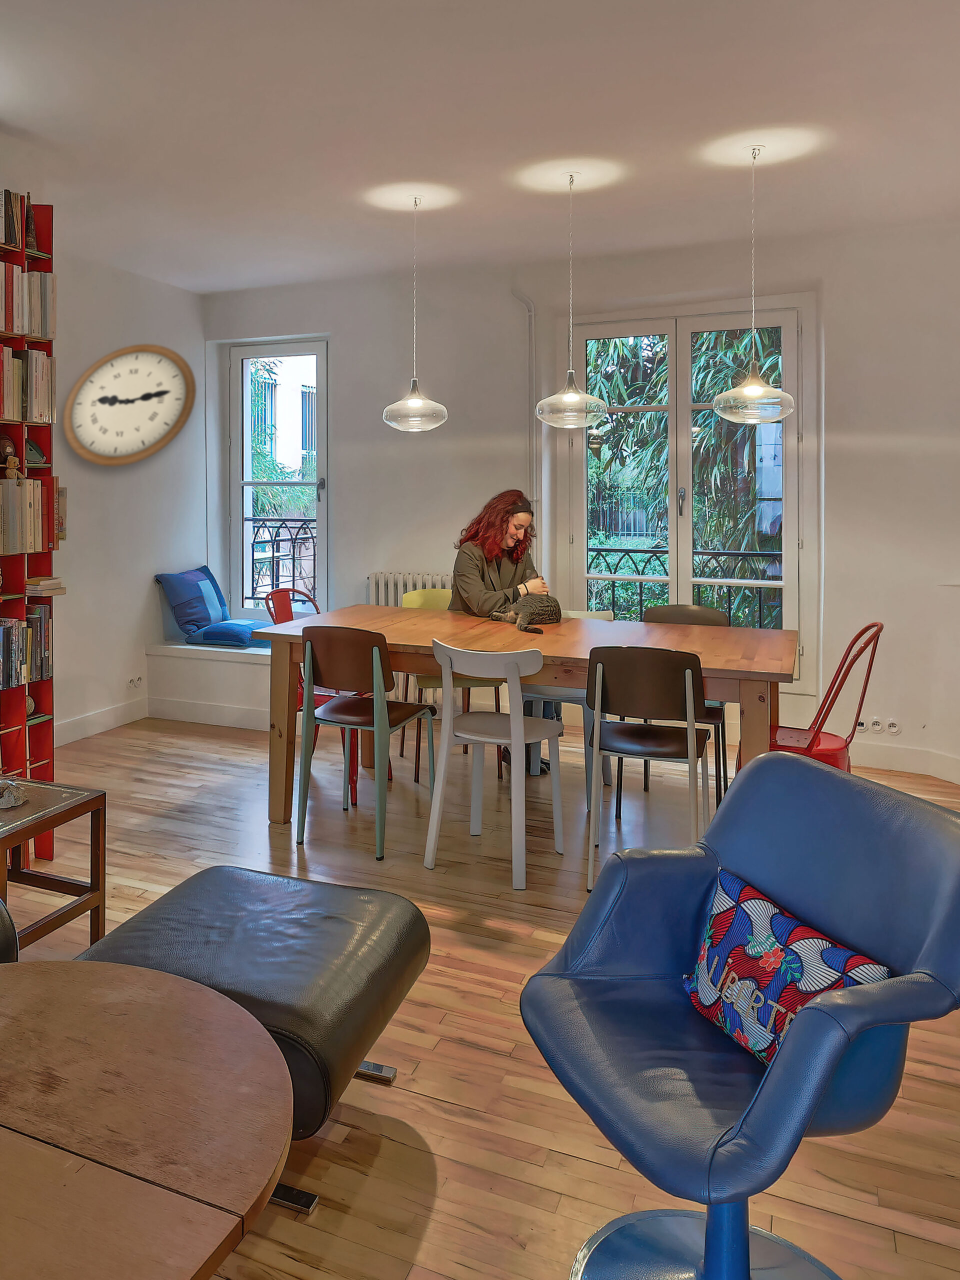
9:13
